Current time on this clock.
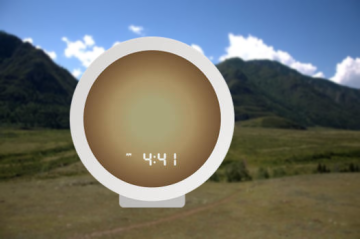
4:41
